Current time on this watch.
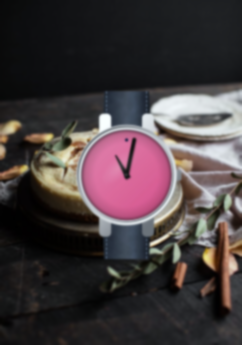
11:02
